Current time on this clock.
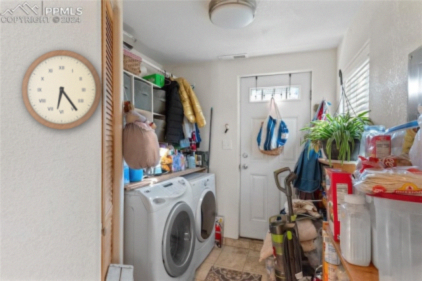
6:24
